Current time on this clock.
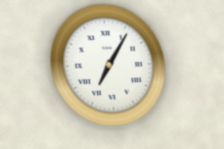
7:06
